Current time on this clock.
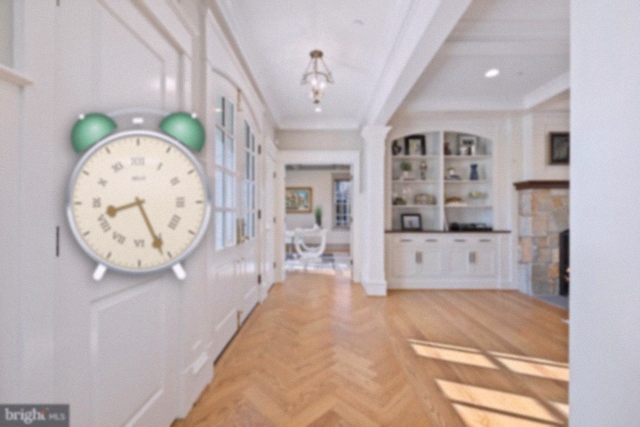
8:26
